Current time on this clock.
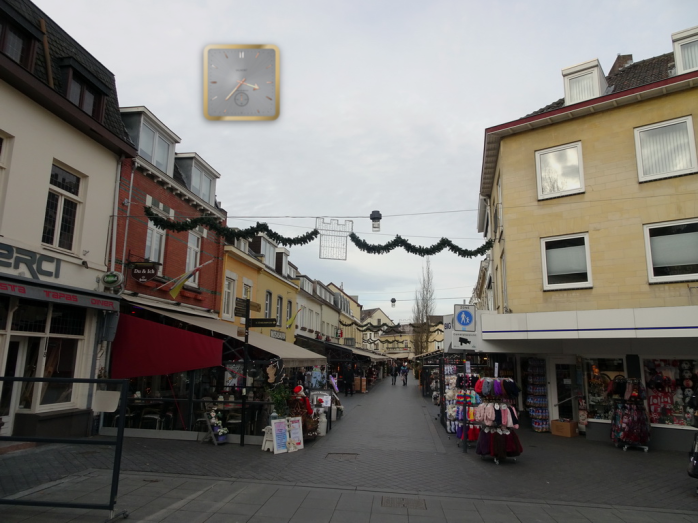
3:37
